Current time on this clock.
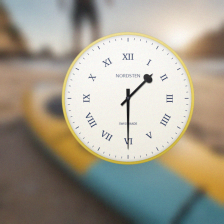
1:30
